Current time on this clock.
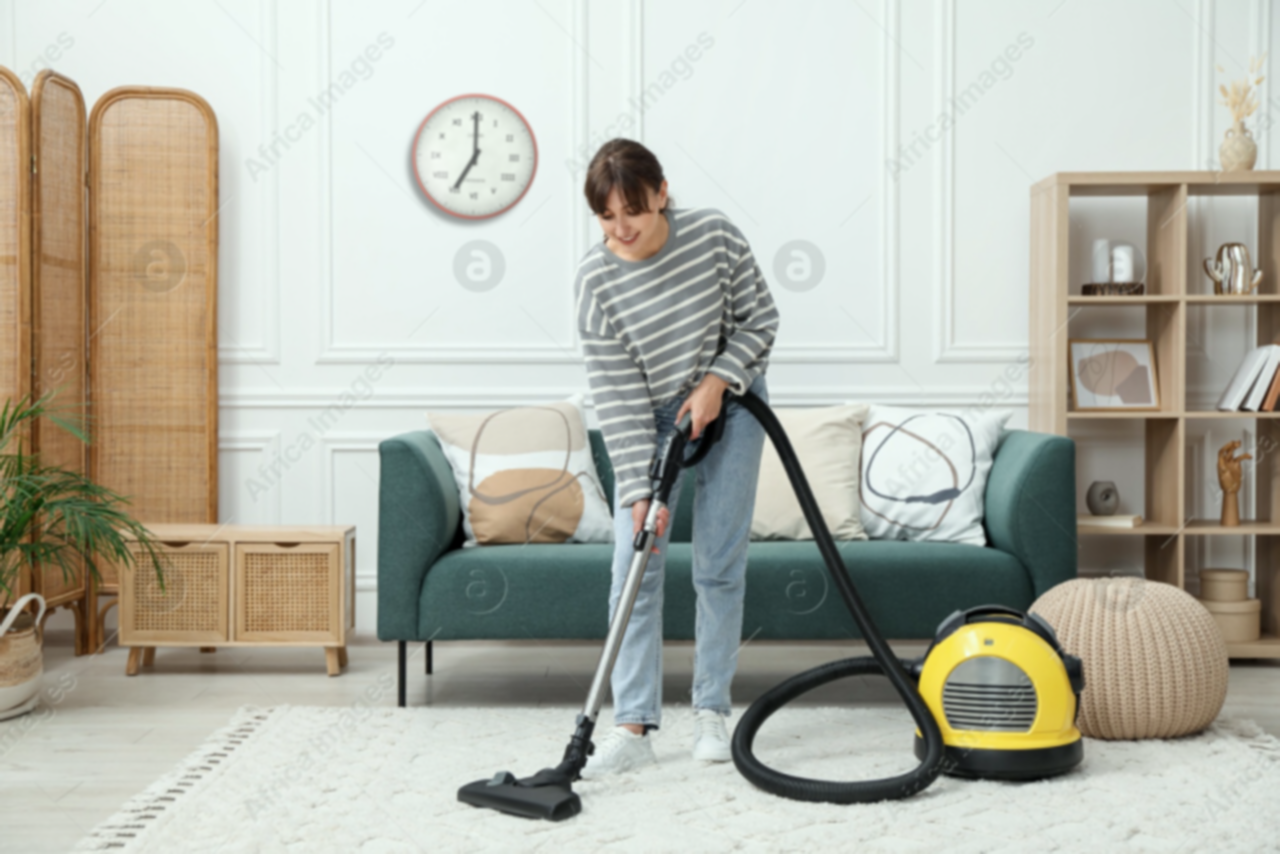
7:00
